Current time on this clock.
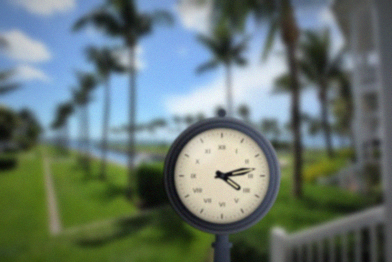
4:13
